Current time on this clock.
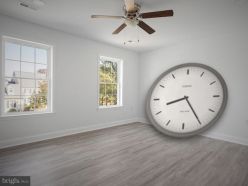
8:25
